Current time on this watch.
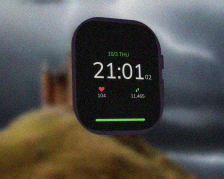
21:01
